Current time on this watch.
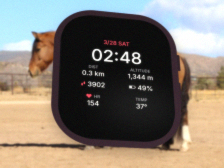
2:48
